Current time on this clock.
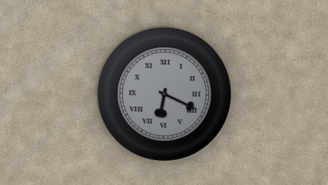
6:19
